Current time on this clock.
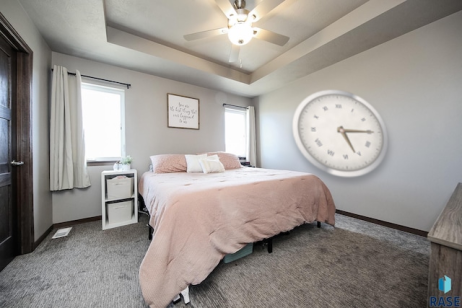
5:15
